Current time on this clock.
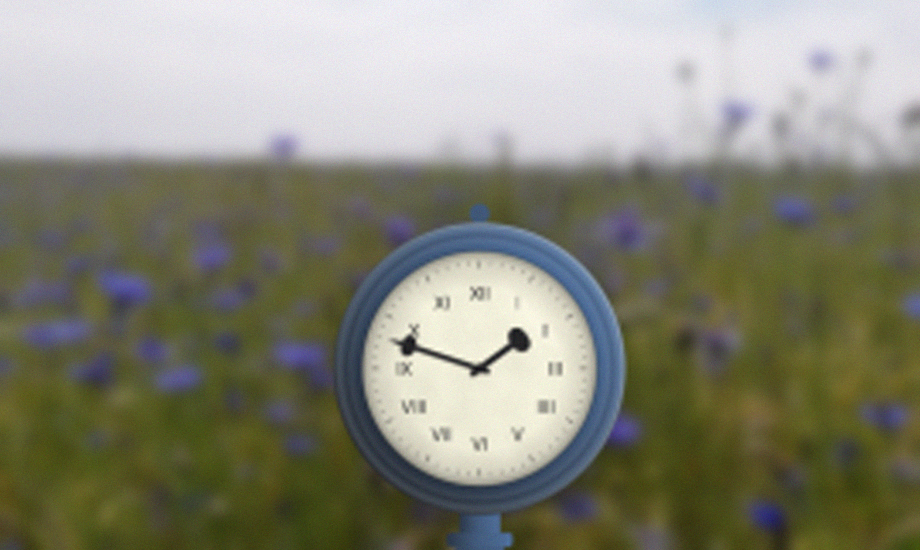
1:48
